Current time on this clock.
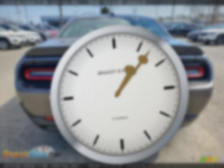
1:07
